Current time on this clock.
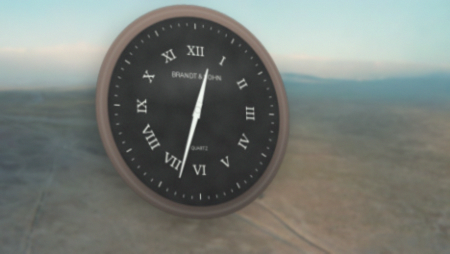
12:33
